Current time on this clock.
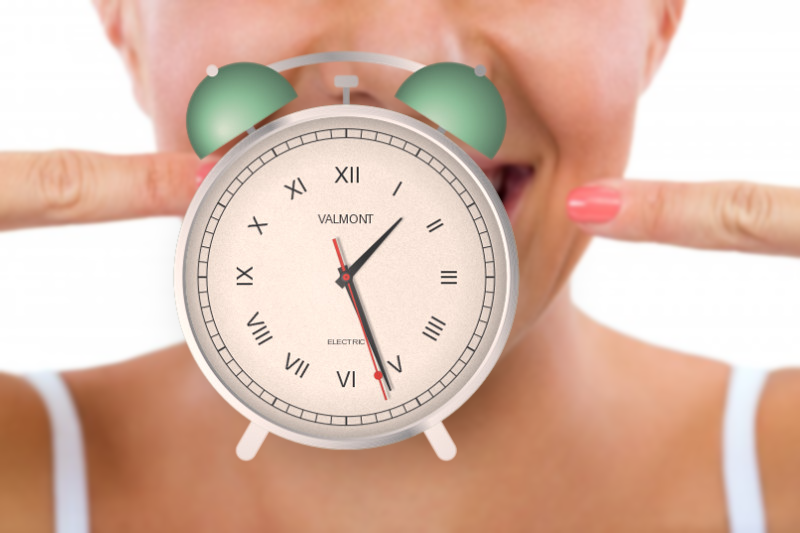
1:26:27
